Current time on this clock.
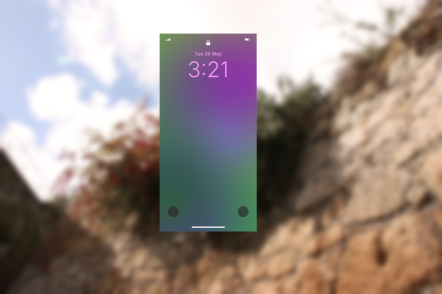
3:21
